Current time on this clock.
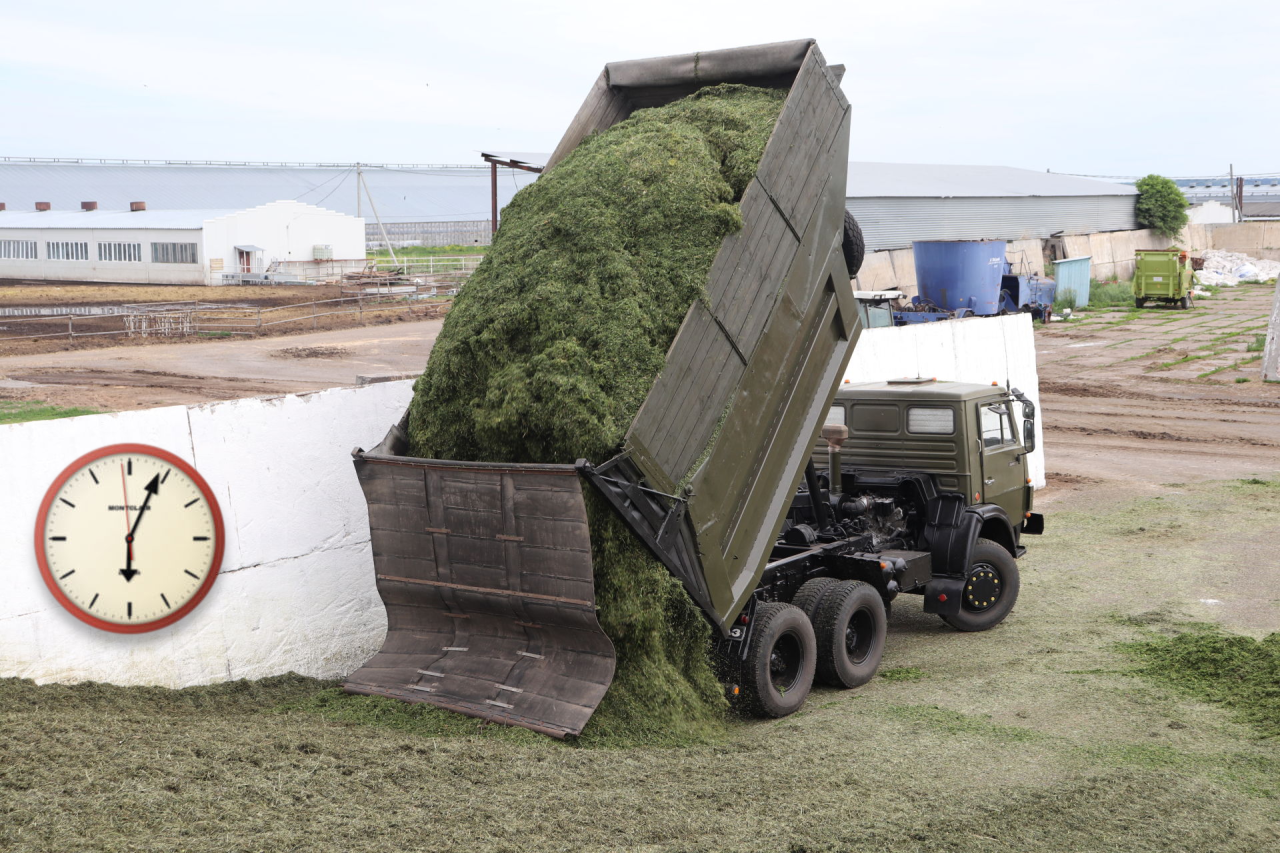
6:03:59
